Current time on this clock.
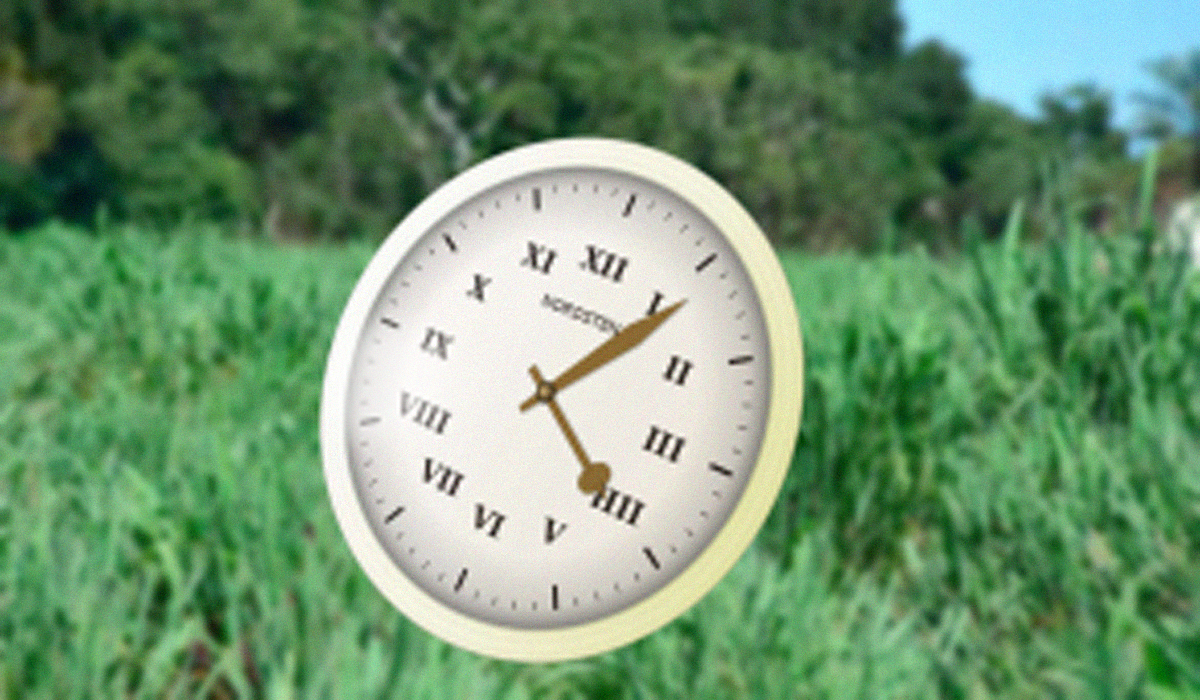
4:06
